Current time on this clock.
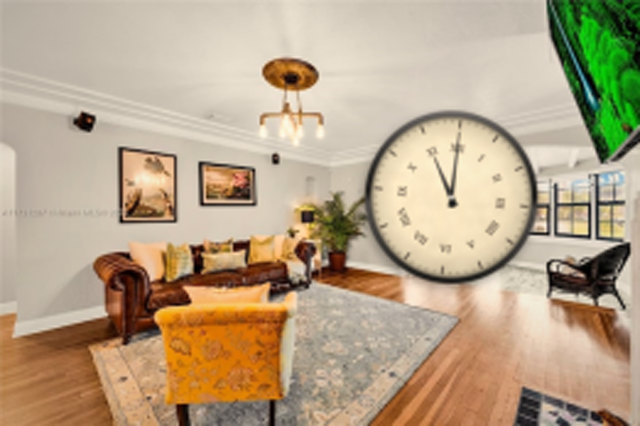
11:00
